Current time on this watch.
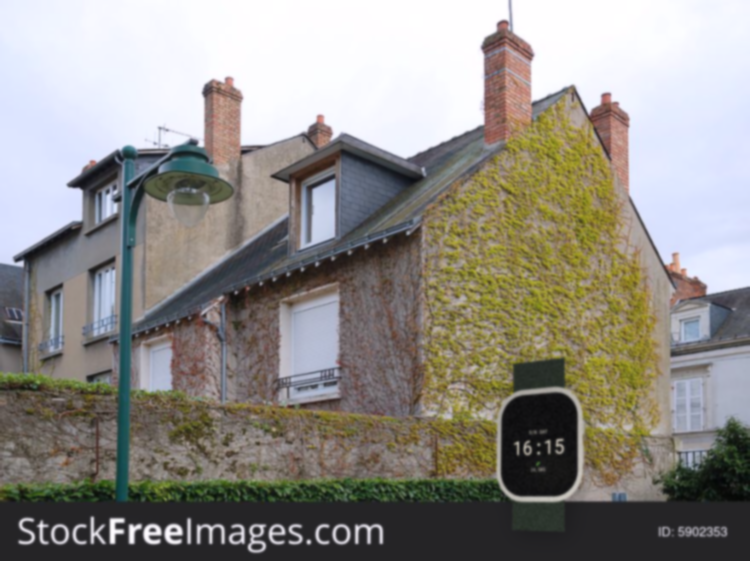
16:15
